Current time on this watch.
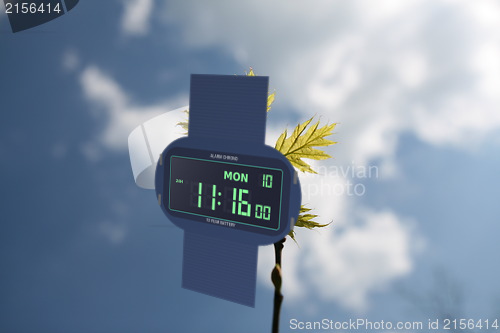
11:16:00
